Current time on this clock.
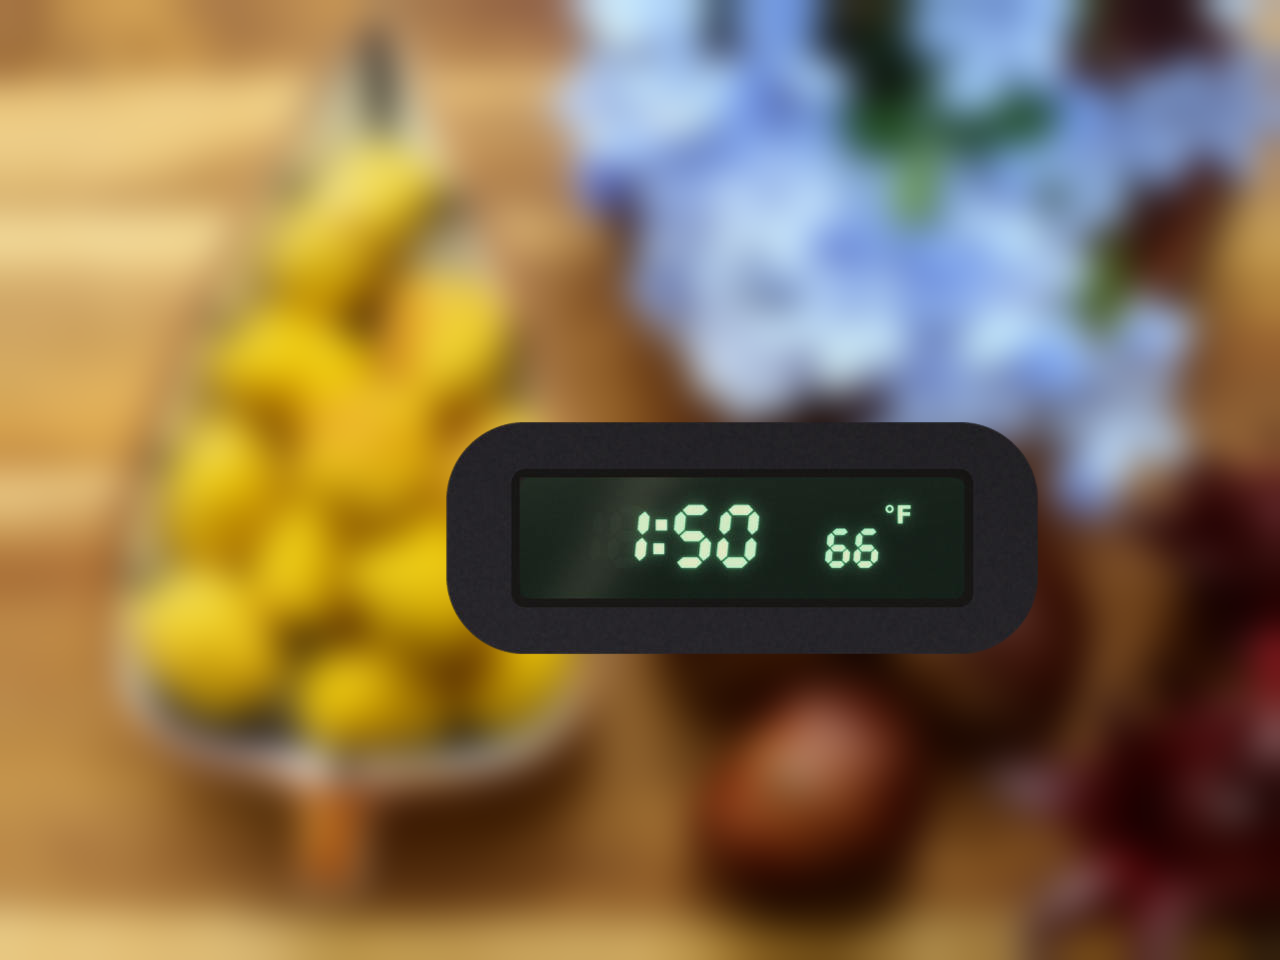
1:50
